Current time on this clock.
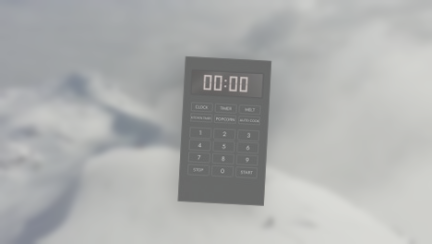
0:00
